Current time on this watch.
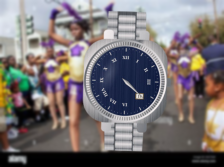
4:22
